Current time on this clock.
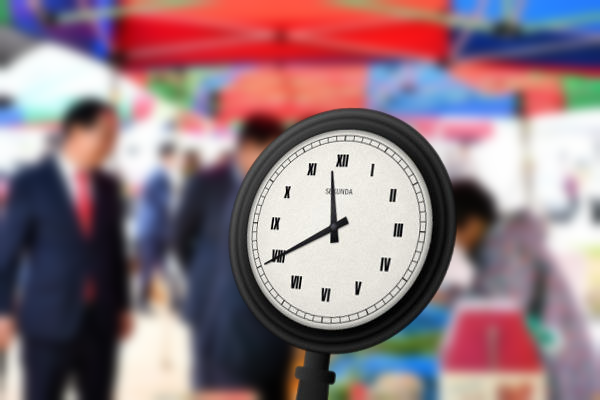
11:40
